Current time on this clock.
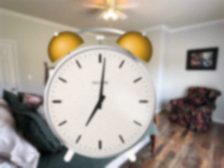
7:01
